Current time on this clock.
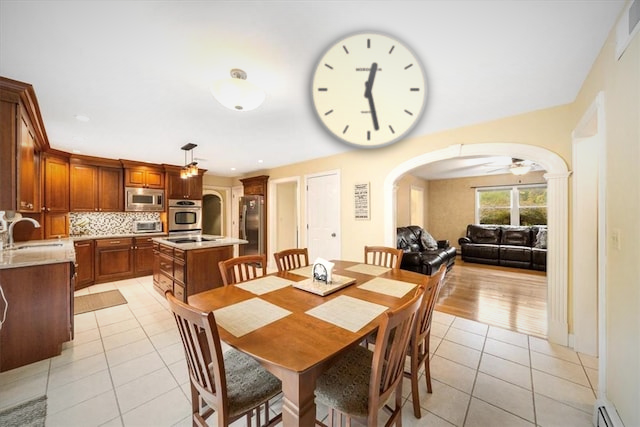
12:28
